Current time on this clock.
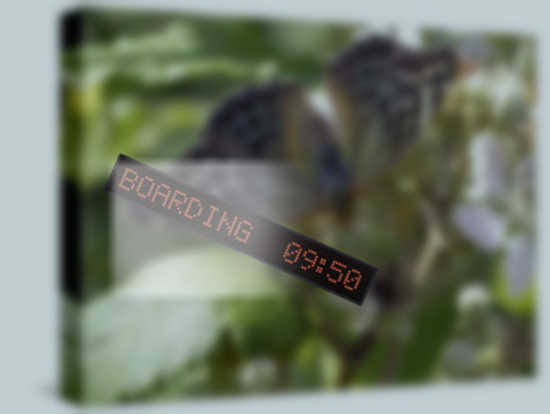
9:50
